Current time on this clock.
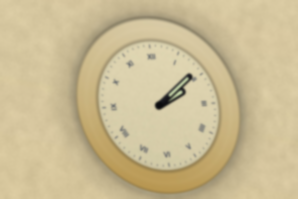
2:09
